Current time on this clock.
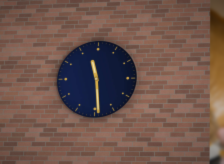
11:29
